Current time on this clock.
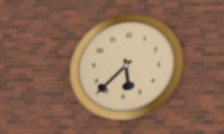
5:37
